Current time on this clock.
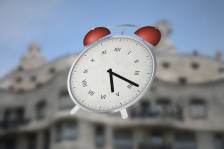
5:19
